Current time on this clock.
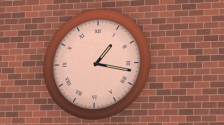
1:17
